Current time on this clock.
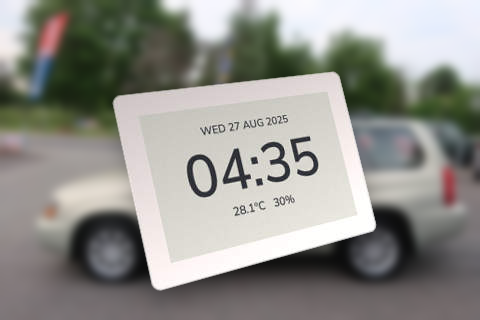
4:35
